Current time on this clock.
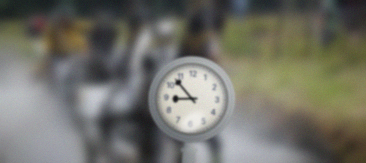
8:53
